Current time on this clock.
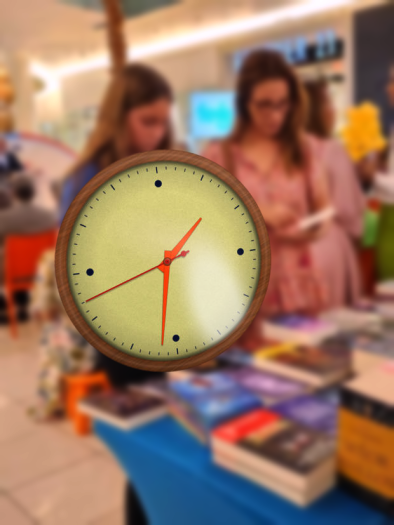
1:31:42
